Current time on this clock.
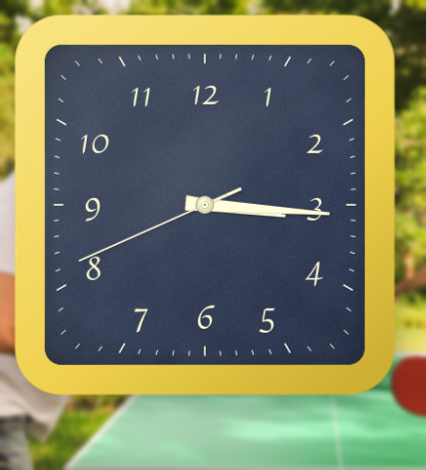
3:15:41
